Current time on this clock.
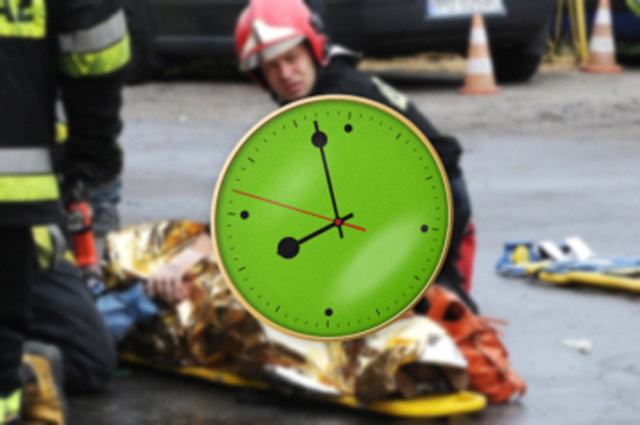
7:56:47
